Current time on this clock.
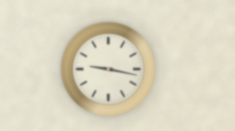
9:17
